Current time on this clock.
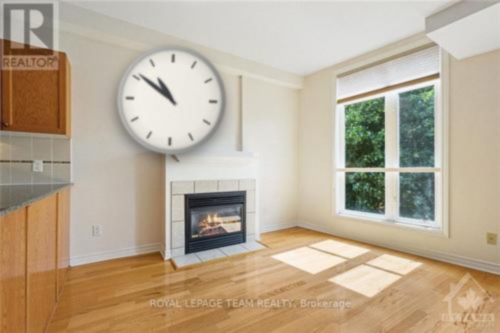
10:51
